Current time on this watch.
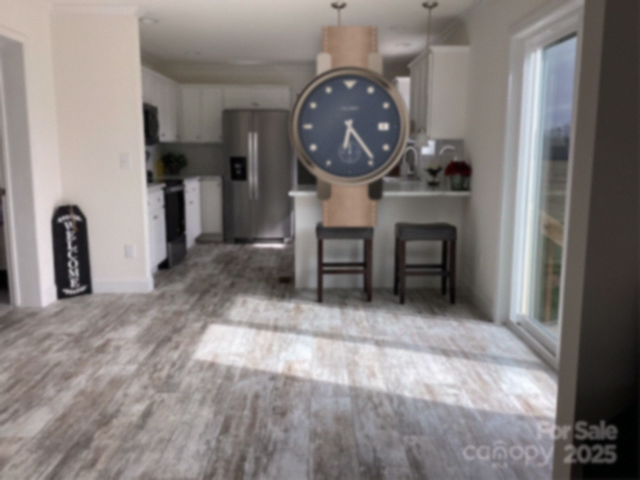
6:24
